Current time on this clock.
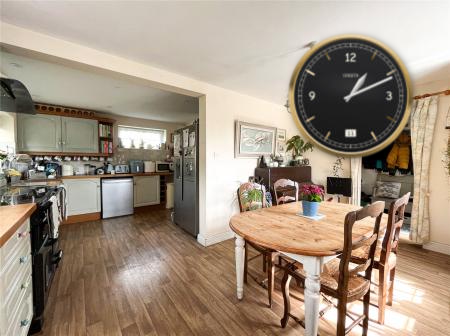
1:11
